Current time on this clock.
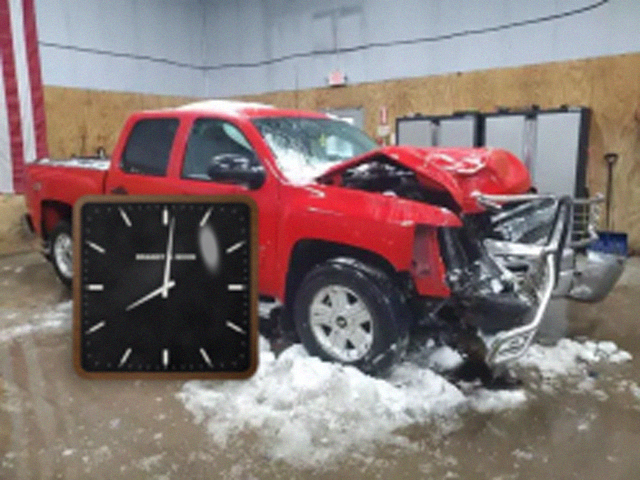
8:01
